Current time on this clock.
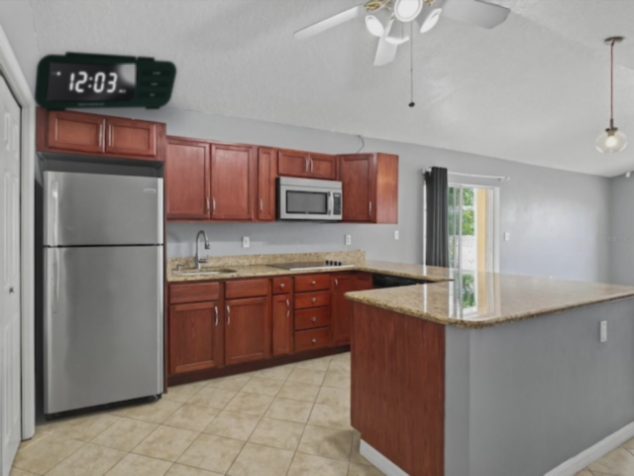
12:03
